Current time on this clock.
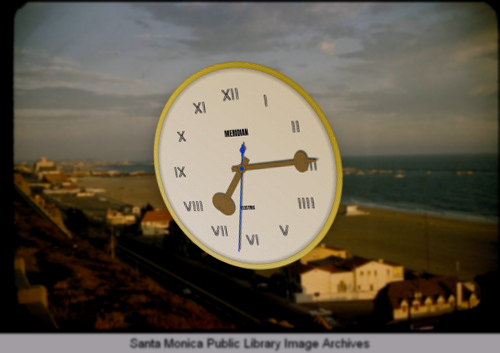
7:14:32
